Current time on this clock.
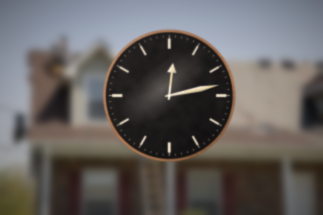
12:13
